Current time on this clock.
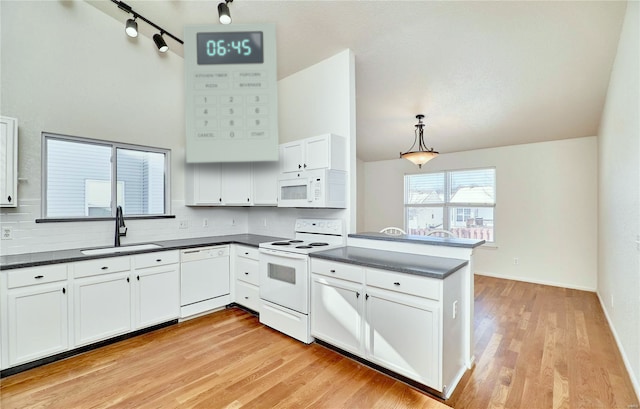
6:45
